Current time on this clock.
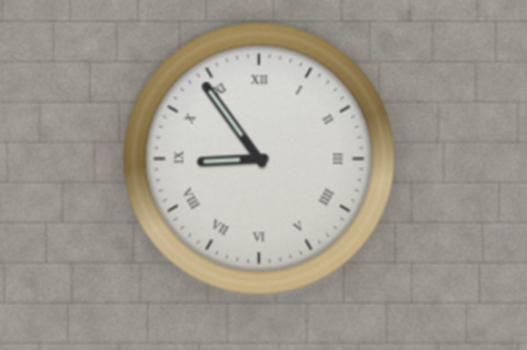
8:54
